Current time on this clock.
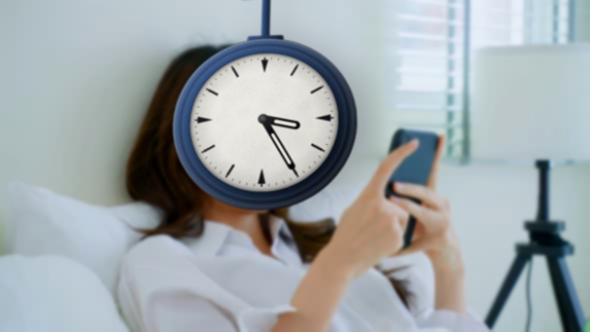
3:25
